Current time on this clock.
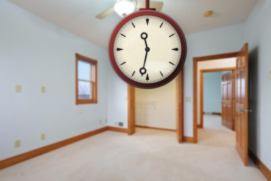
11:32
